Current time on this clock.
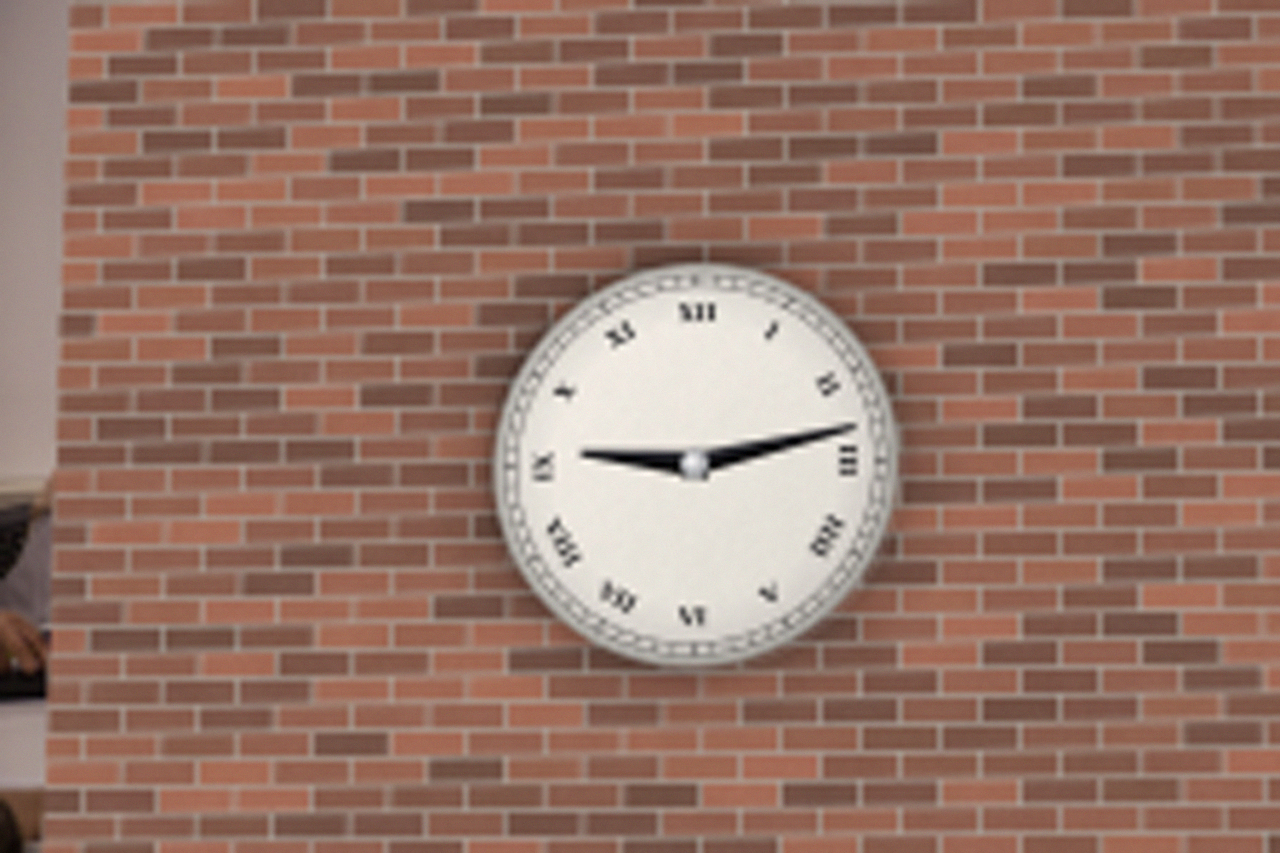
9:13
